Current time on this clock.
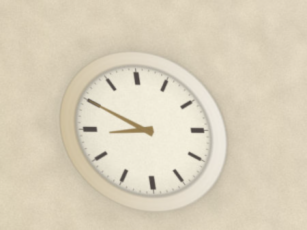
8:50
